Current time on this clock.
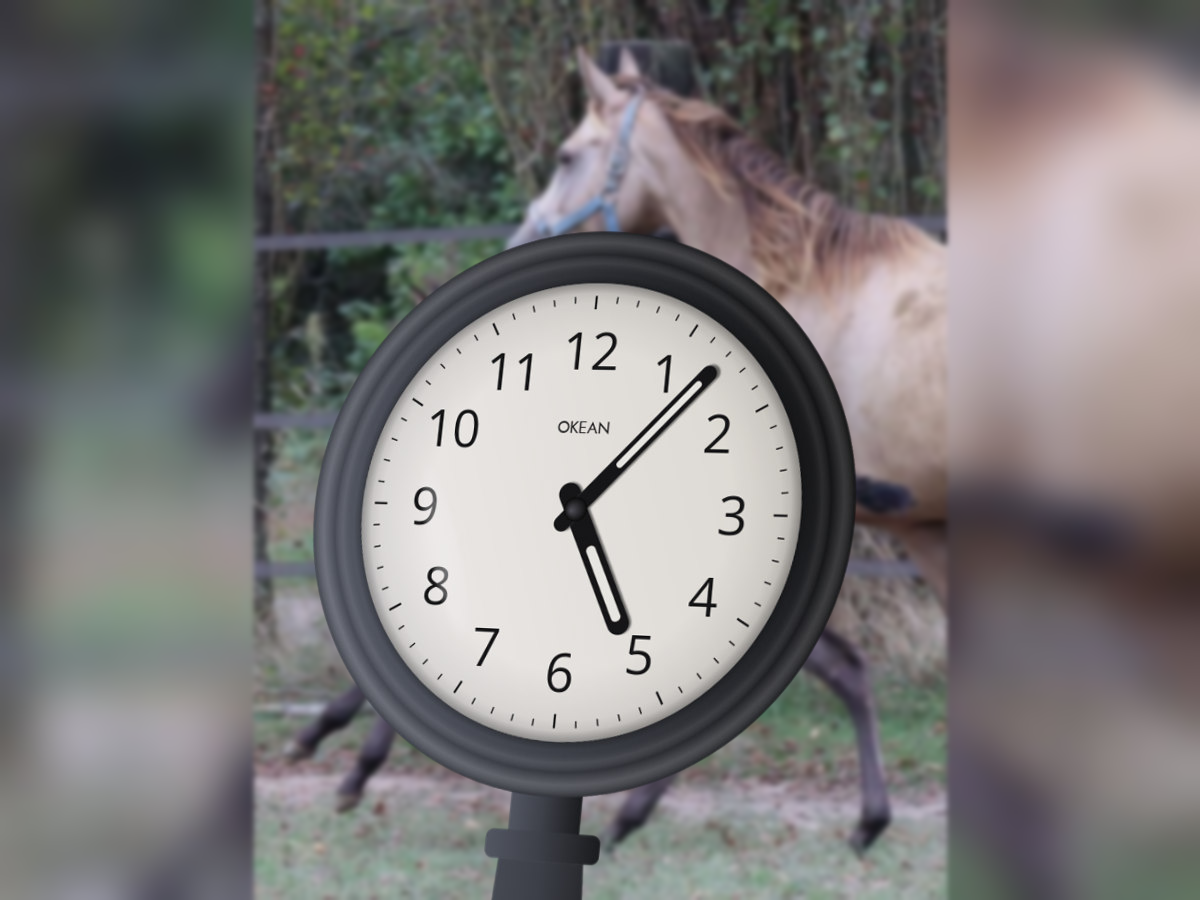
5:07
